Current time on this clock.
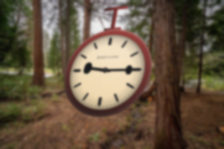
9:15
